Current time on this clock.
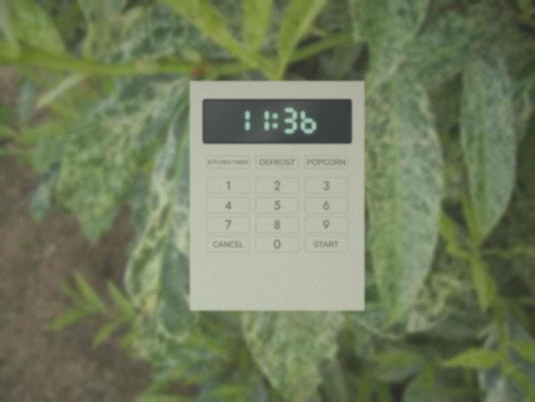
11:36
